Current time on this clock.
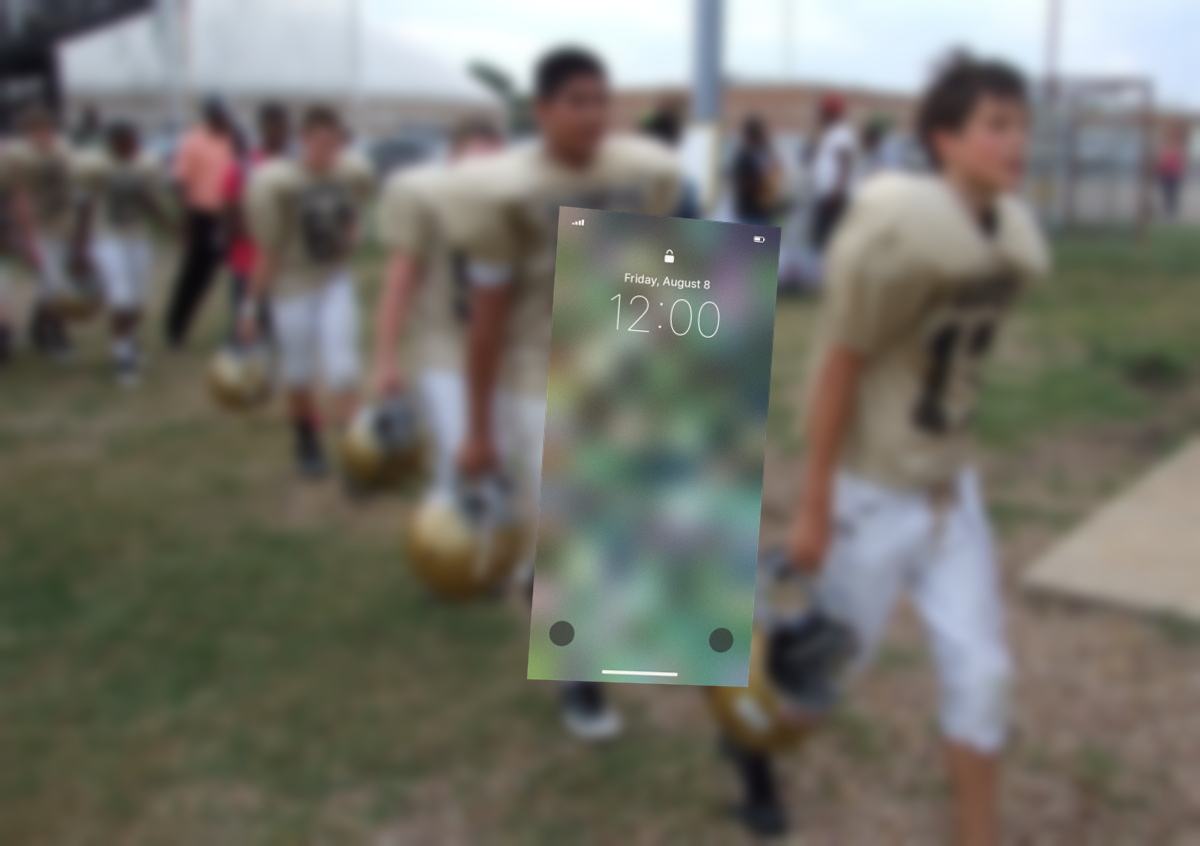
12:00
